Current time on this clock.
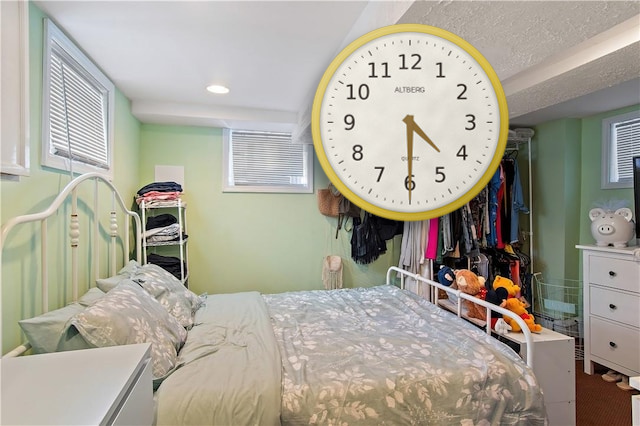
4:30
